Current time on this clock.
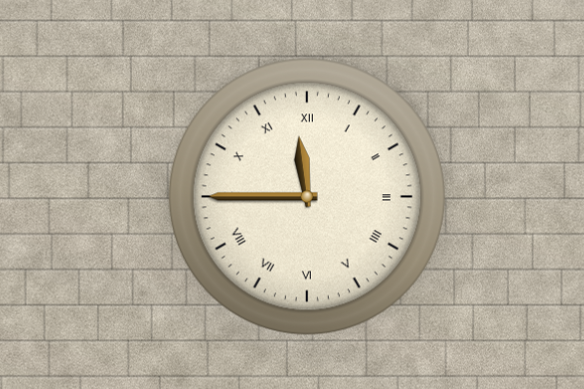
11:45
